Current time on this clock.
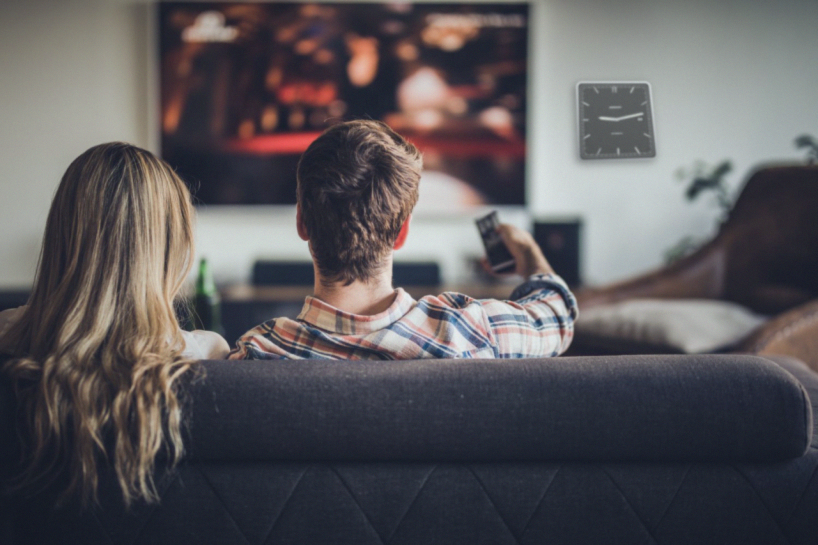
9:13
